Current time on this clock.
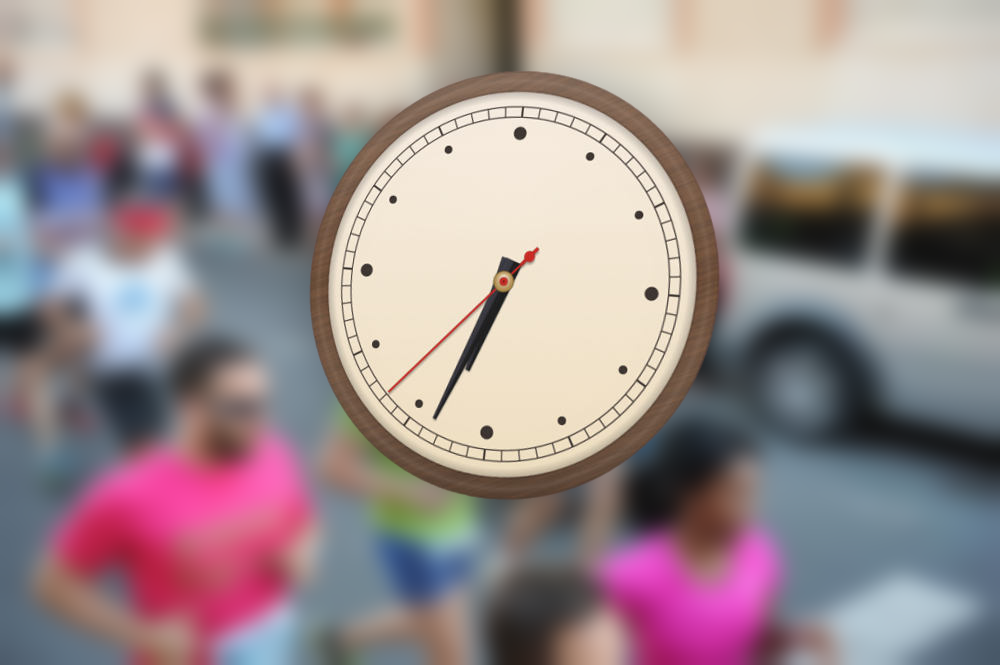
6:33:37
